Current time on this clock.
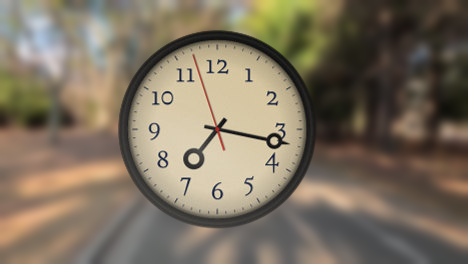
7:16:57
